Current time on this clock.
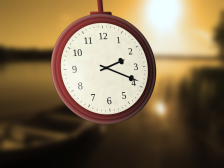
2:19
